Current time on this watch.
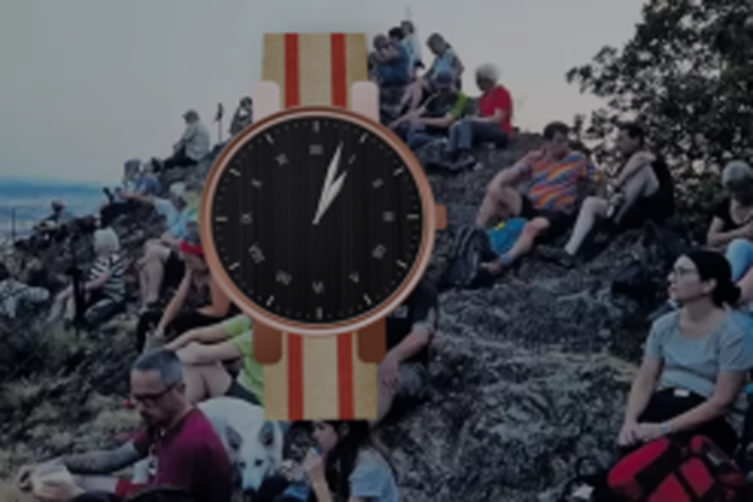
1:03
